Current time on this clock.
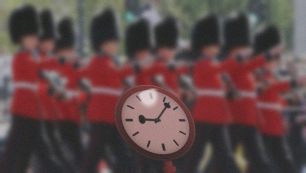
9:07
